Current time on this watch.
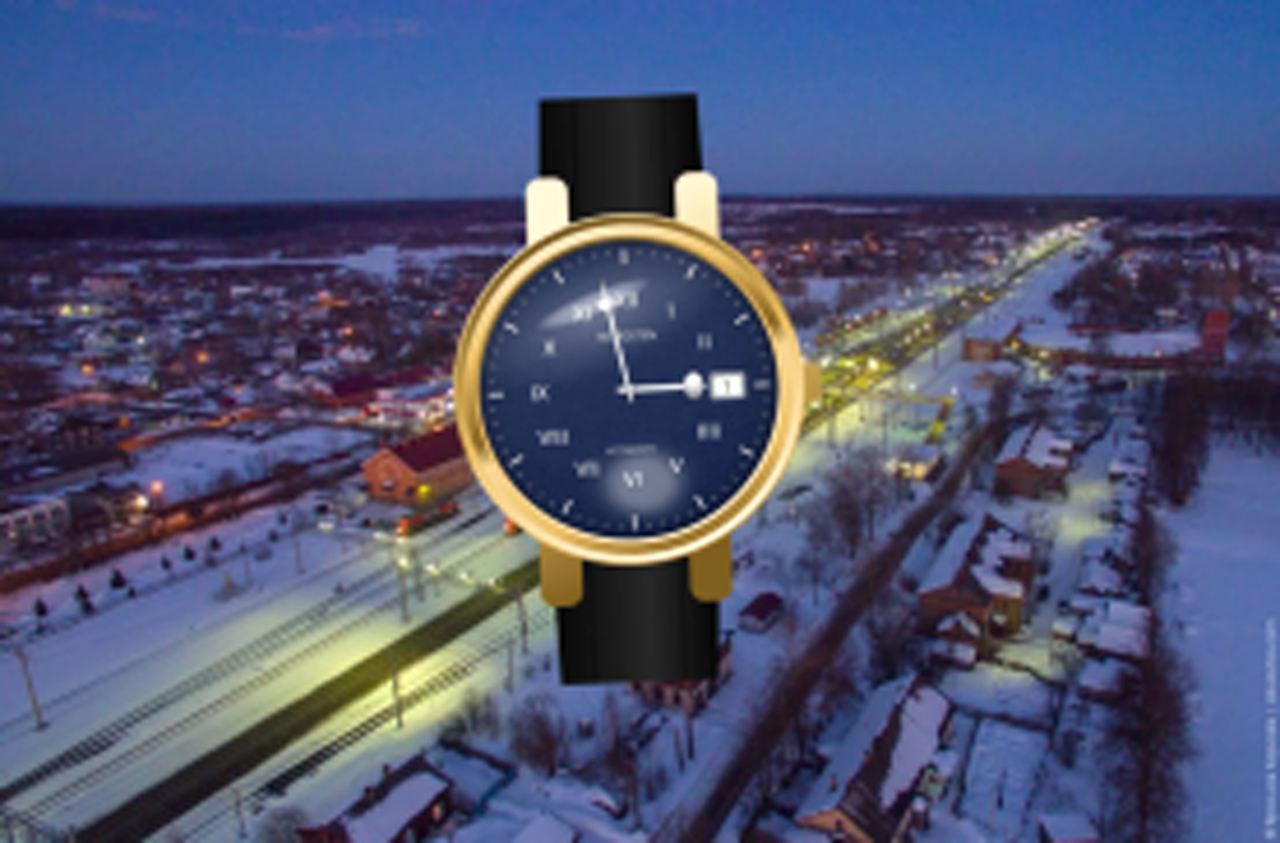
2:58
